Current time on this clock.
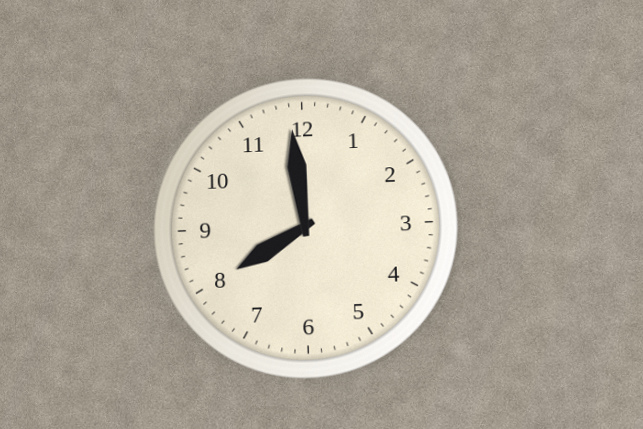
7:59
